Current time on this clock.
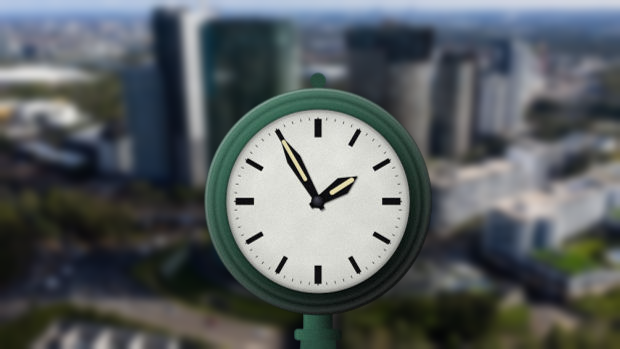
1:55
